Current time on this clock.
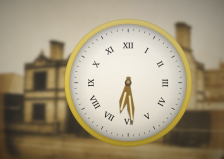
6:29
